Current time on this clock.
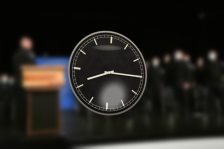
8:15
